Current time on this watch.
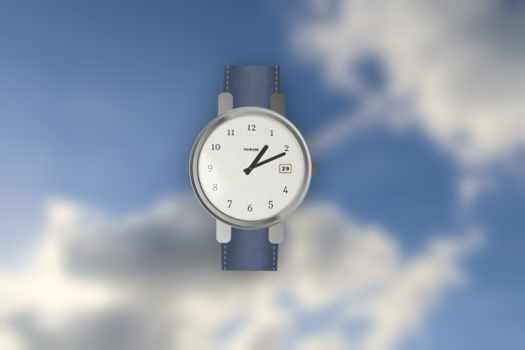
1:11
